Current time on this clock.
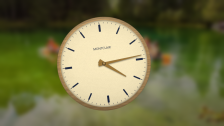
4:14
